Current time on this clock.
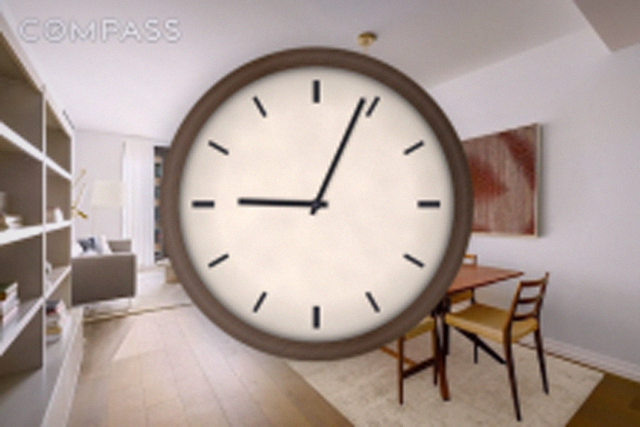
9:04
